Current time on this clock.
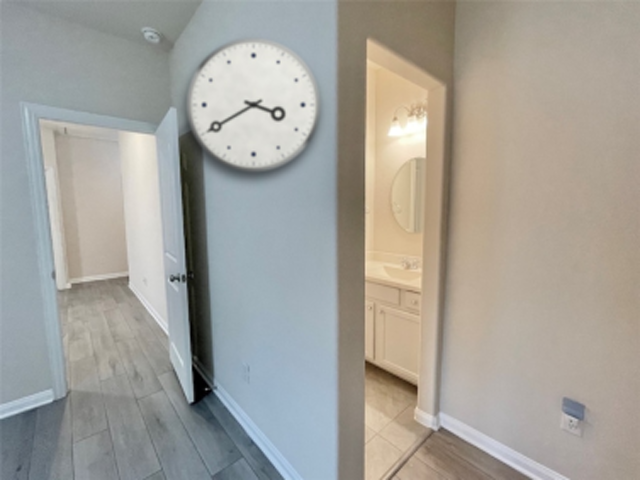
3:40
